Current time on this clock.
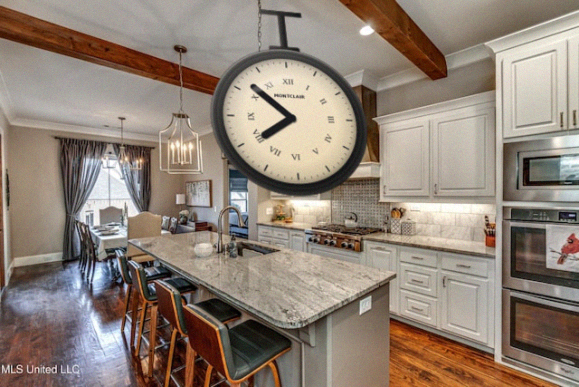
7:52
